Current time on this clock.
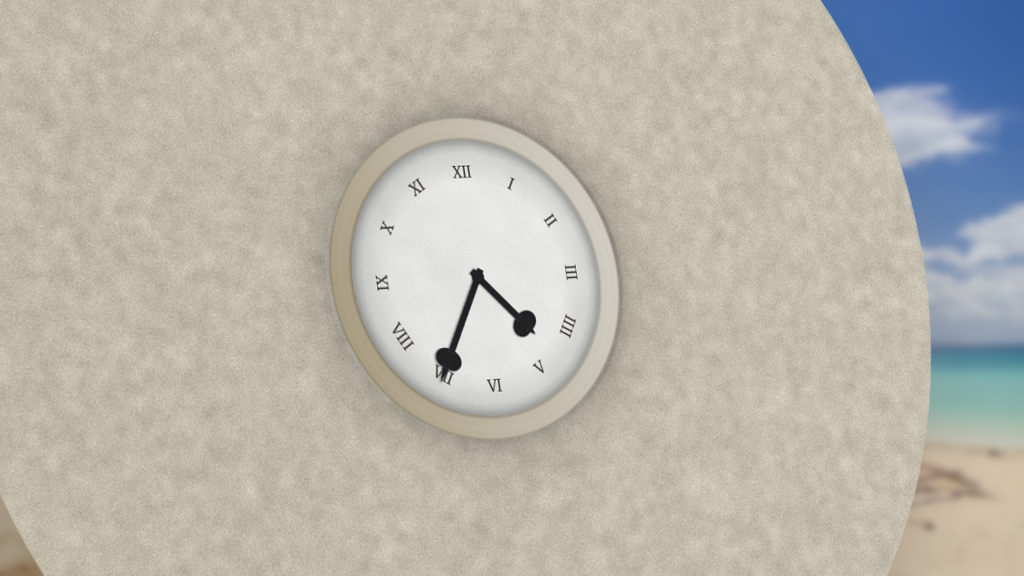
4:35
